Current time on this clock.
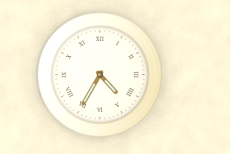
4:35
